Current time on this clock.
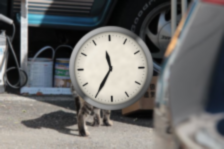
11:35
